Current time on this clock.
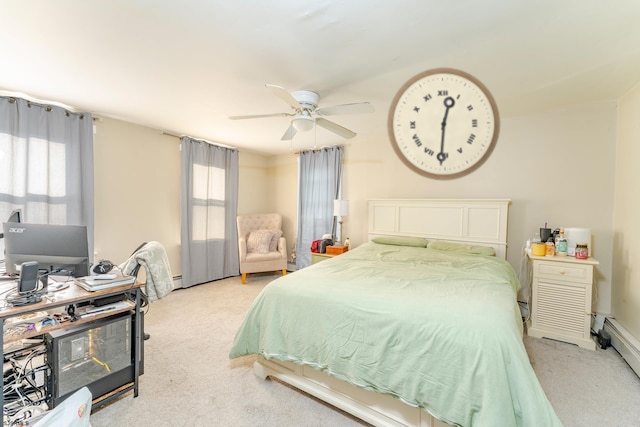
12:31
